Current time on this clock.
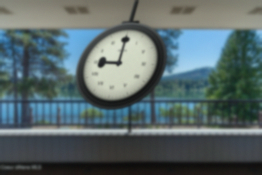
9:00
